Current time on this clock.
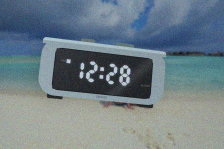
12:28
